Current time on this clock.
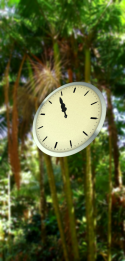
10:54
